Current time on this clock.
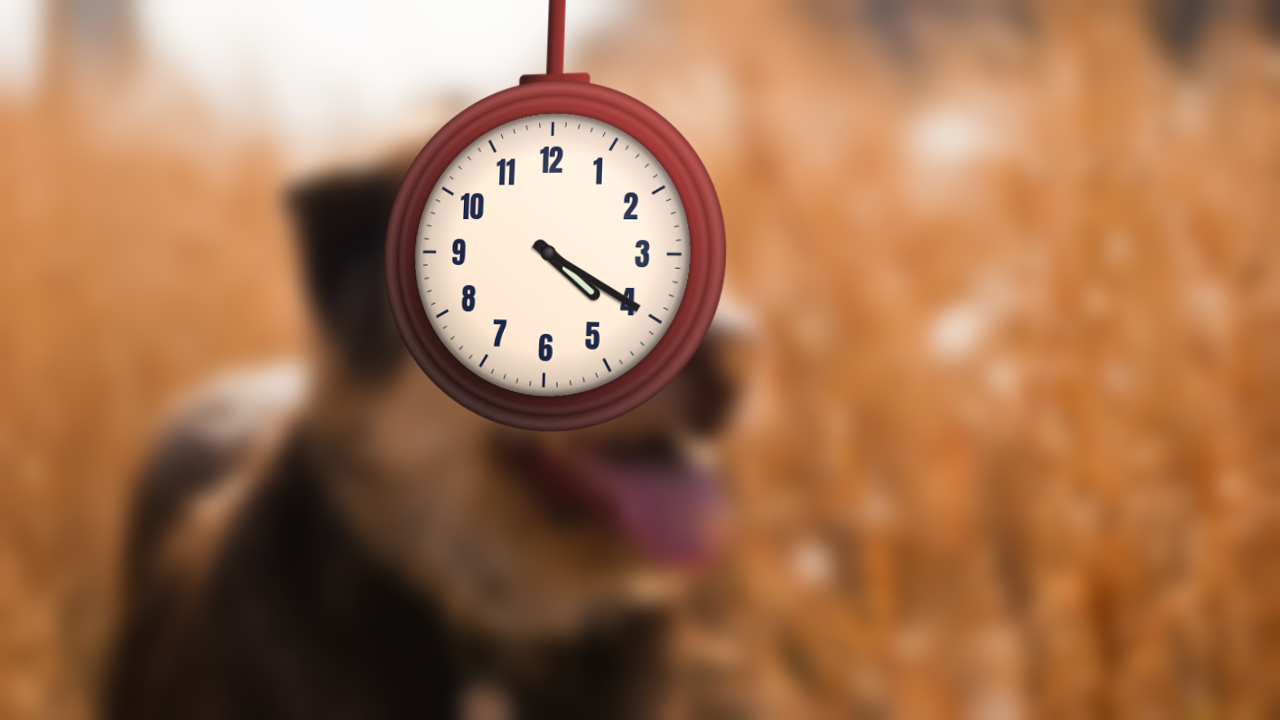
4:20
